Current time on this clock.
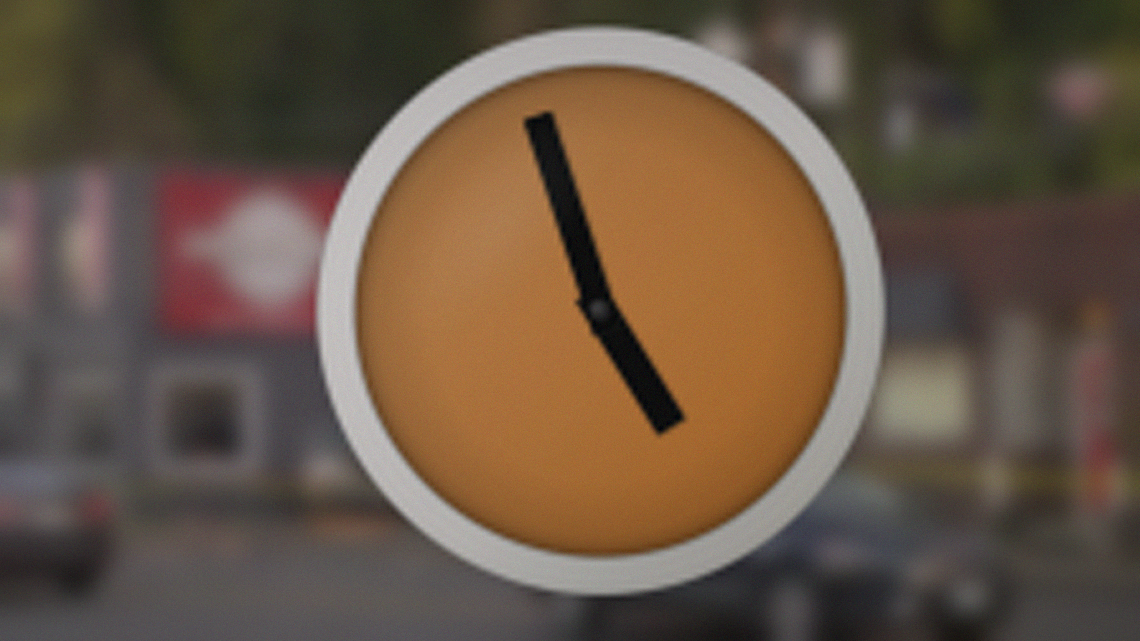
4:57
